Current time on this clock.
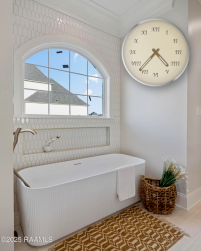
4:37
